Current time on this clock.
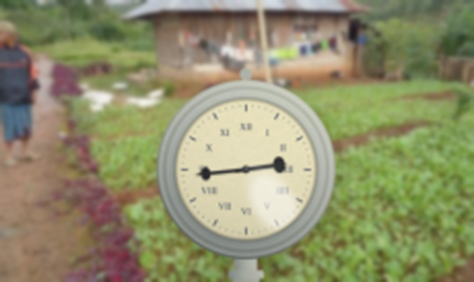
2:44
